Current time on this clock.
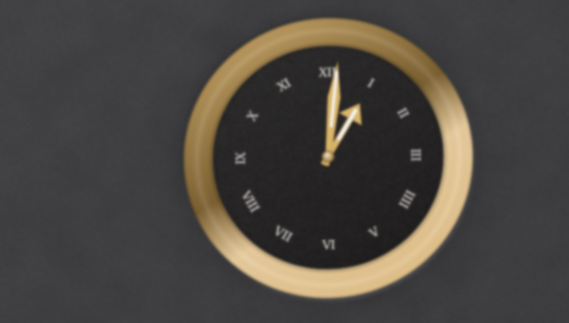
1:01
